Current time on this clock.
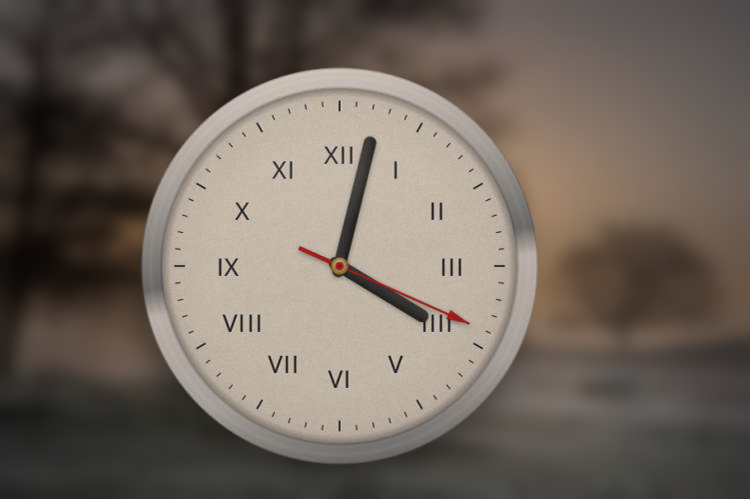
4:02:19
